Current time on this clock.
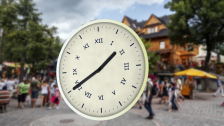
1:40
